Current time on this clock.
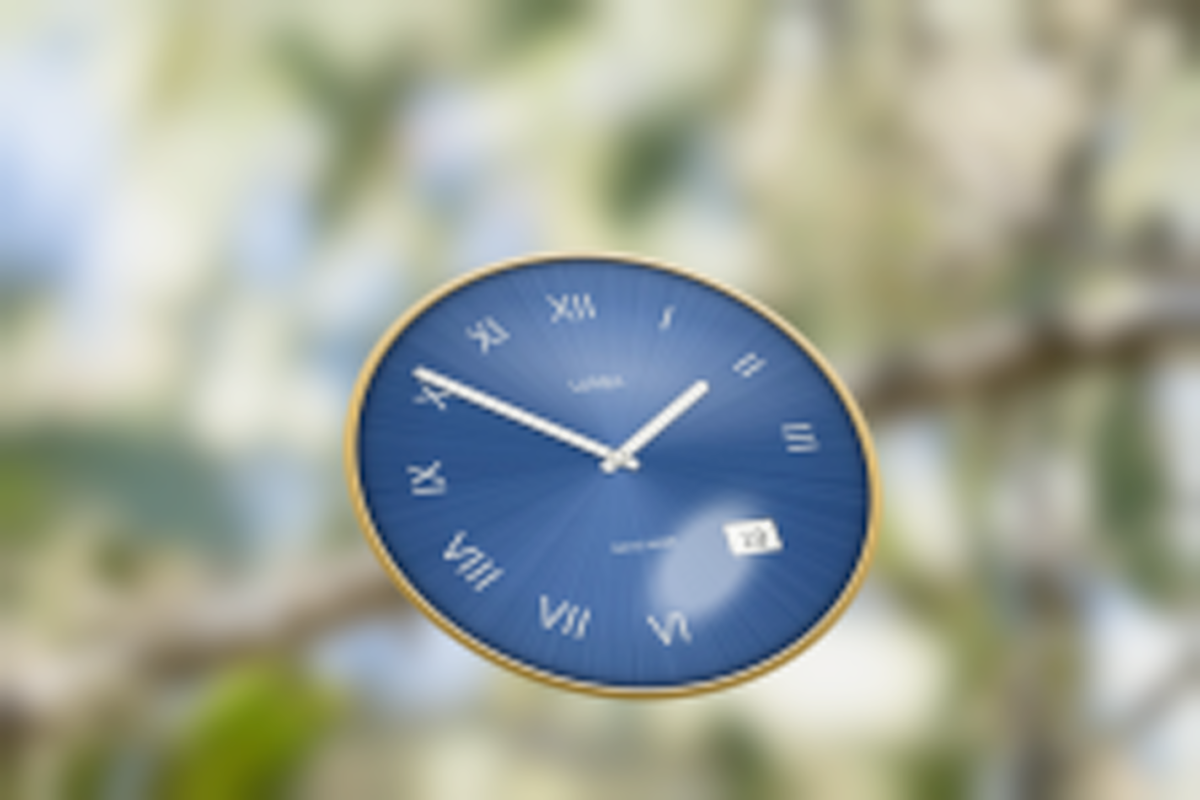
1:51
